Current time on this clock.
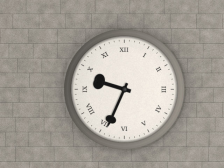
9:34
